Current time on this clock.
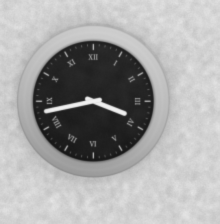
3:43
